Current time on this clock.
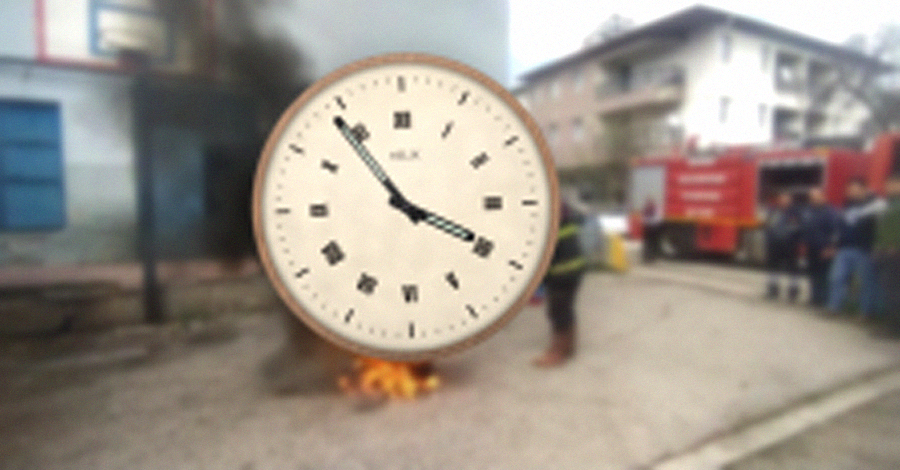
3:54
